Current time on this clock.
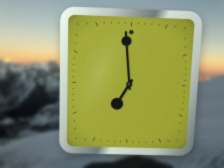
6:59
